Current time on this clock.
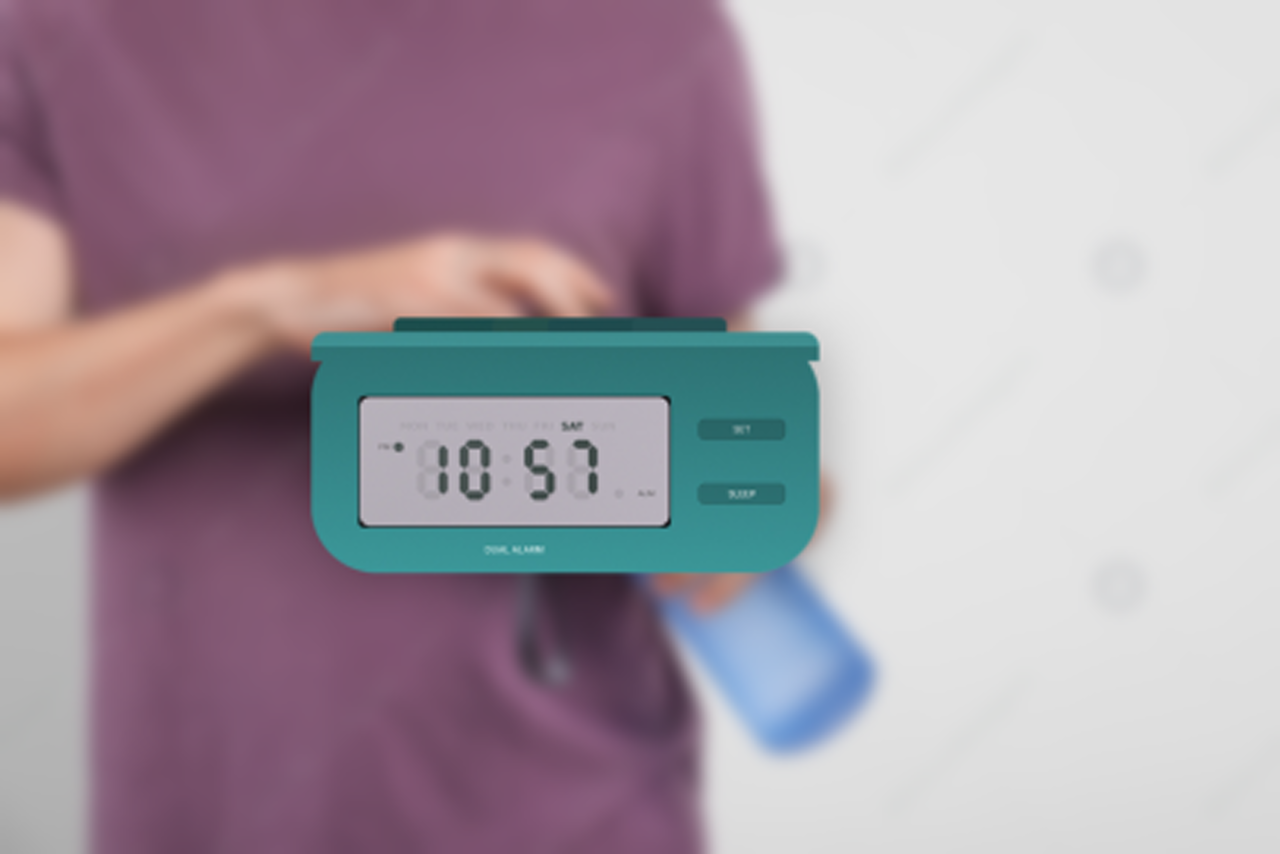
10:57
